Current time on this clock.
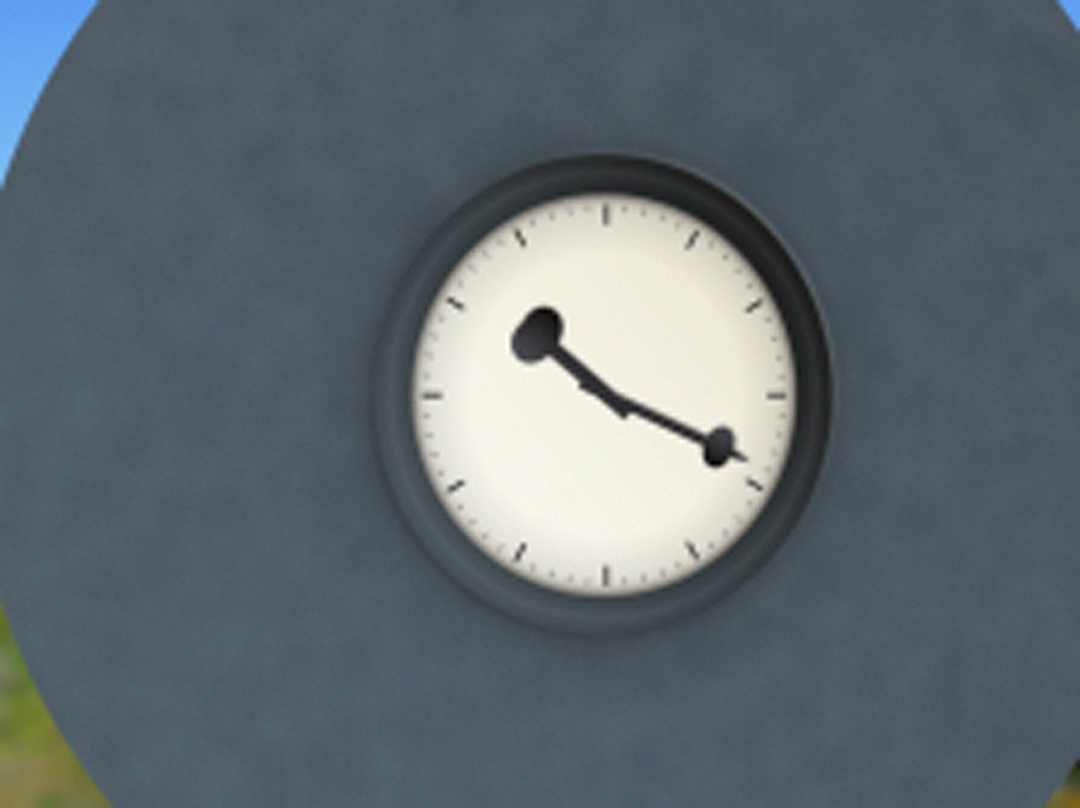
10:19
